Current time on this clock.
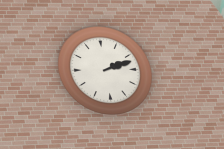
2:12
